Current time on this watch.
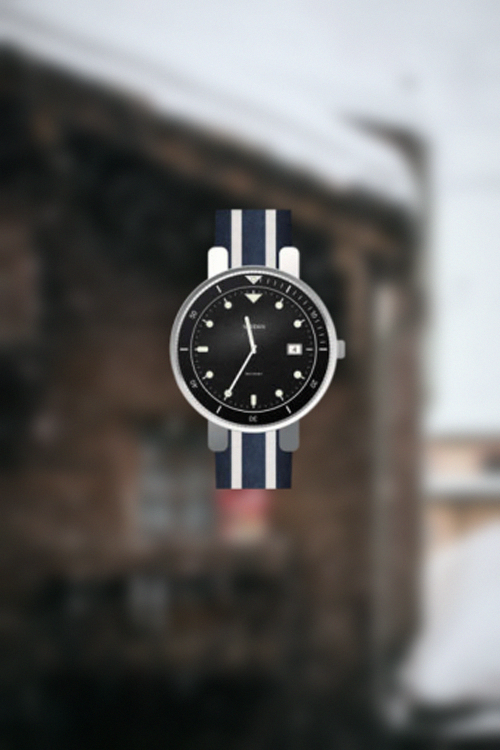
11:35
